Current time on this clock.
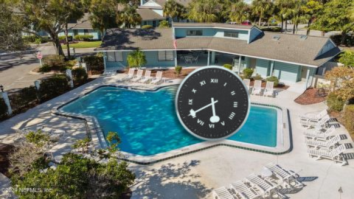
5:40
